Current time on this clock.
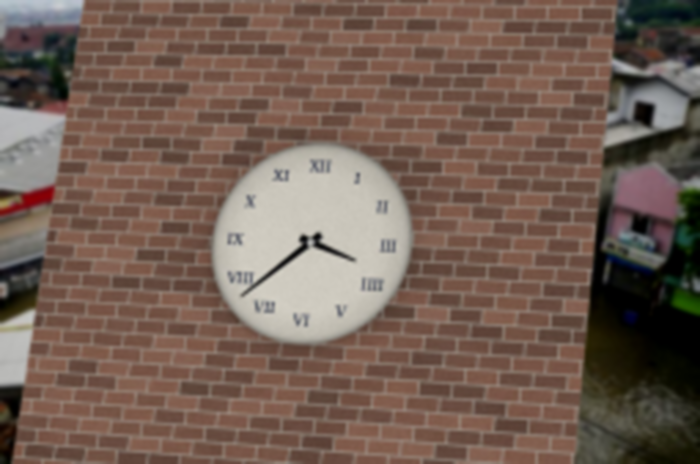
3:38
